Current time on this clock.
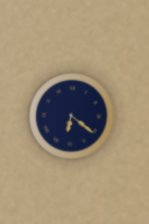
6:21
